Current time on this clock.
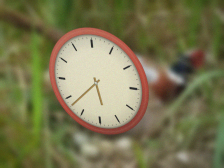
5:38
